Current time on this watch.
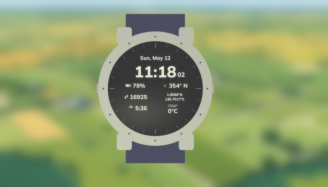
11:18
